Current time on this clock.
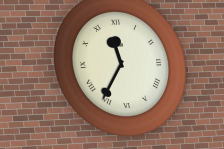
11:36
